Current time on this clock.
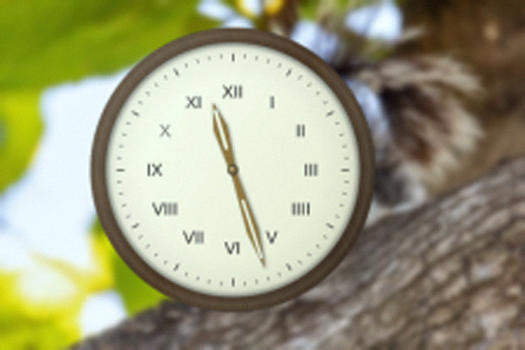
11:27
